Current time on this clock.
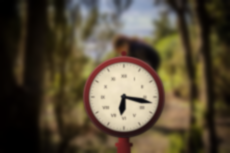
6:17
